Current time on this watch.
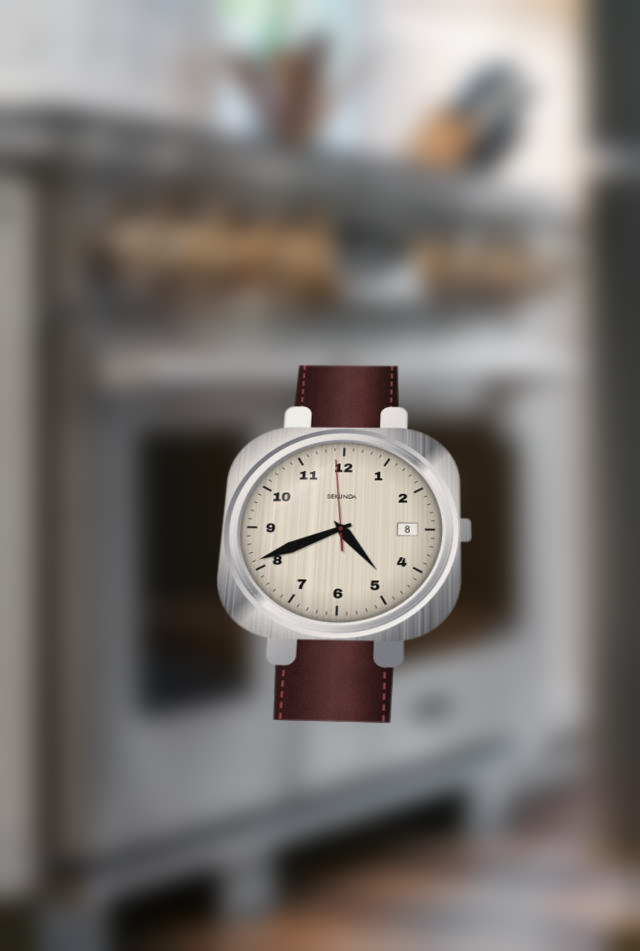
4:40:59
